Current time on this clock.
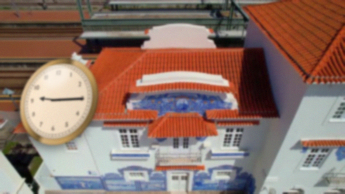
9:15
